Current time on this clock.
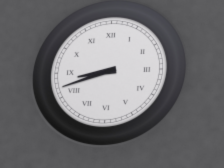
8:42
